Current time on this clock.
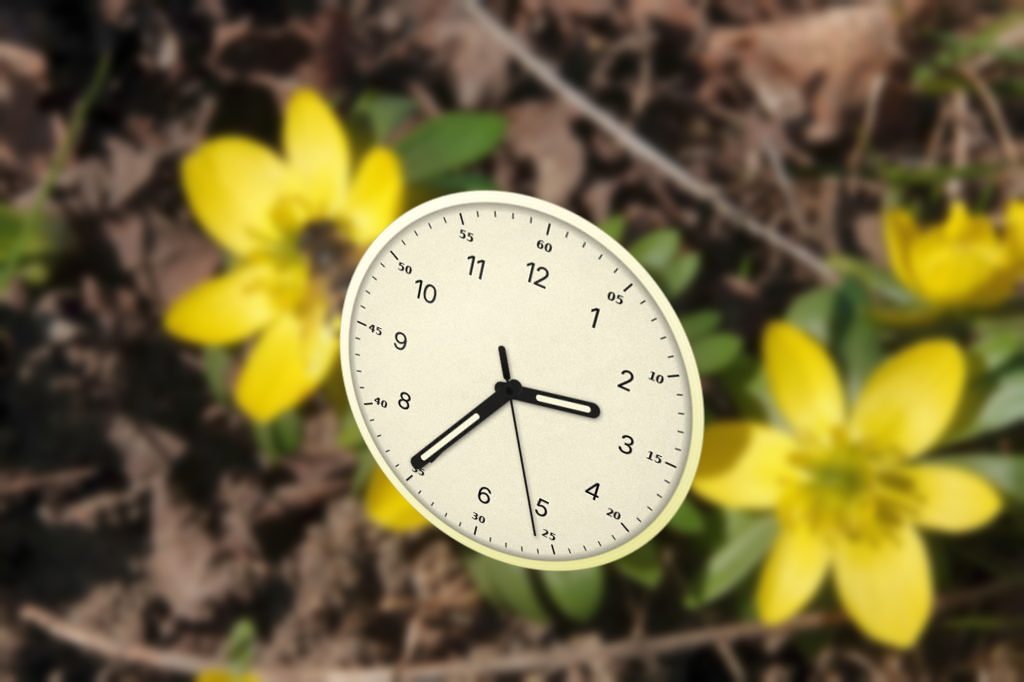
2:35:26
